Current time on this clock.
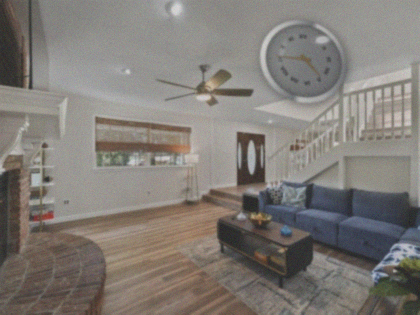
4:46
